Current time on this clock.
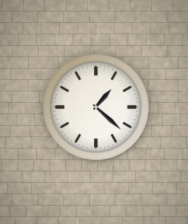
1:22
